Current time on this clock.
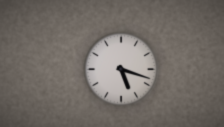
5:18
